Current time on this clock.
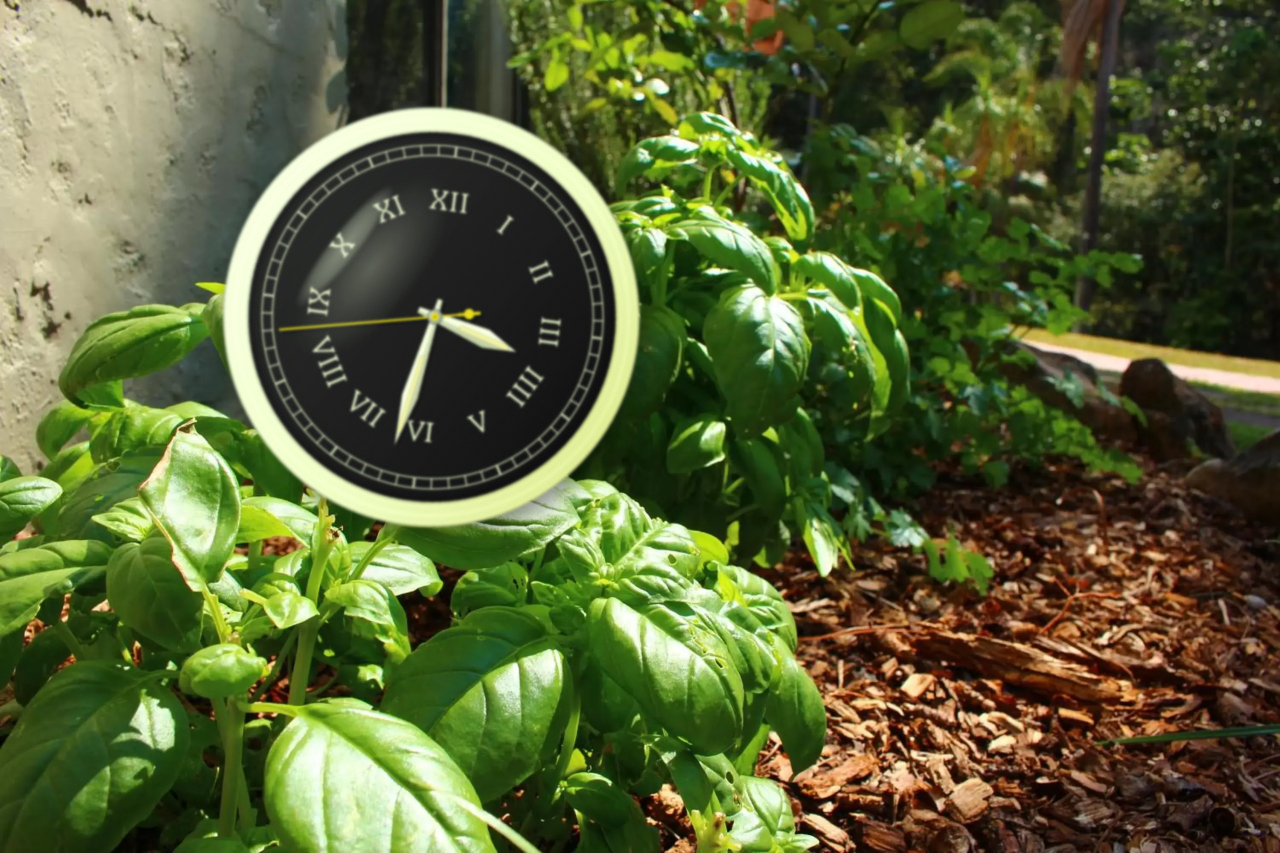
3:31:43
